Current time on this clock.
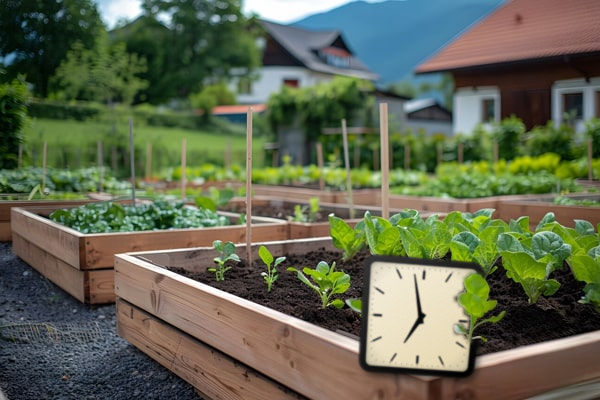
6:58
